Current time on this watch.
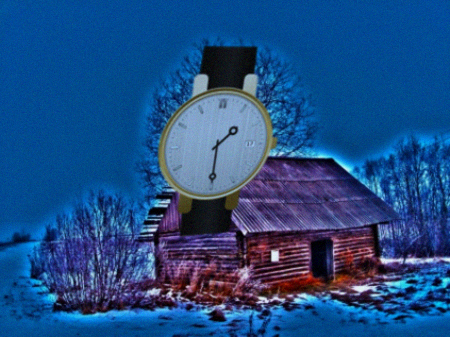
1:30
